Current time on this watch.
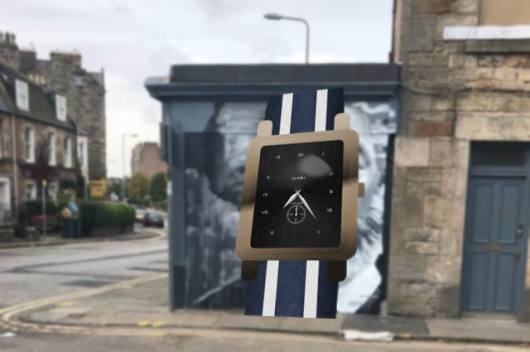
7:24
